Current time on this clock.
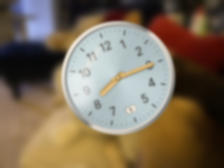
8:15
